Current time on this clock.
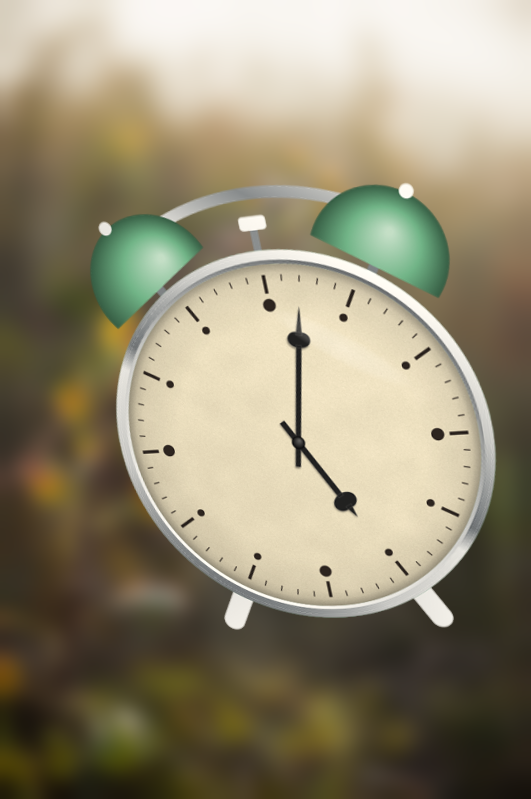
5:02
